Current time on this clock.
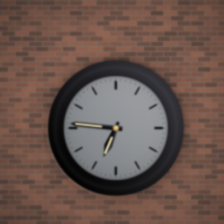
6:46
